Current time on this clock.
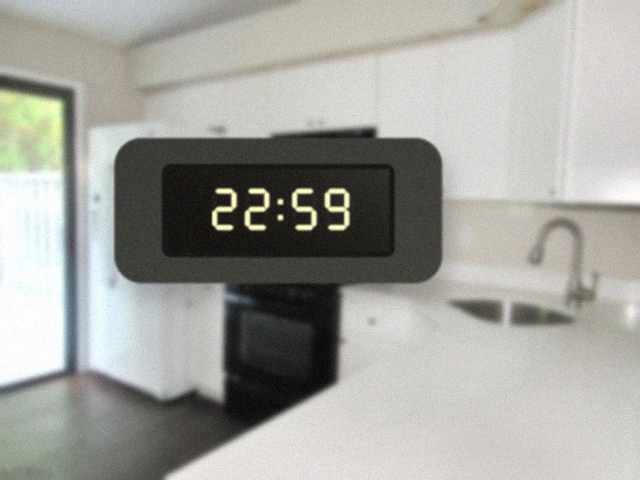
22:59
